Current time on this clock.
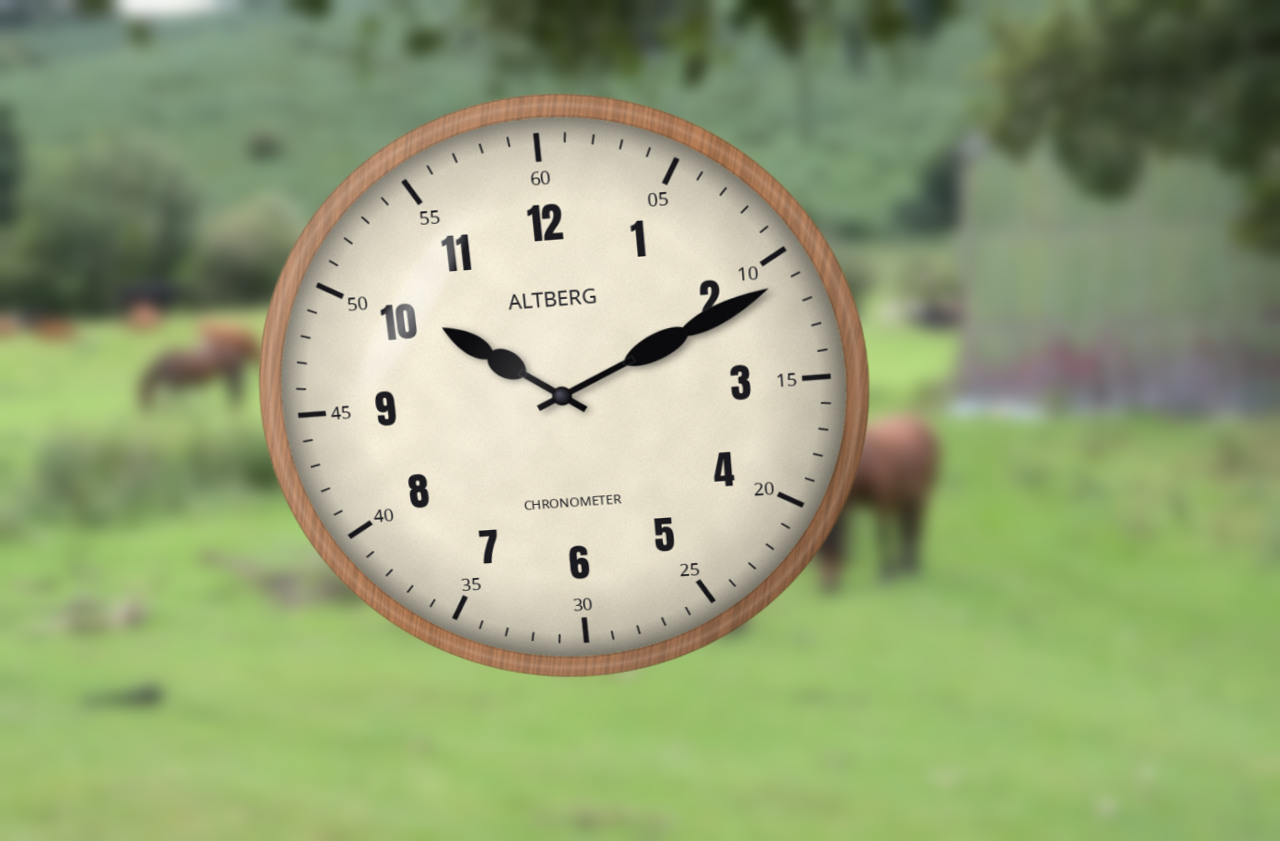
10:11
